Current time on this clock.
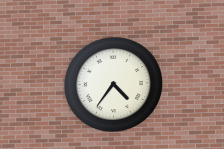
4:36
